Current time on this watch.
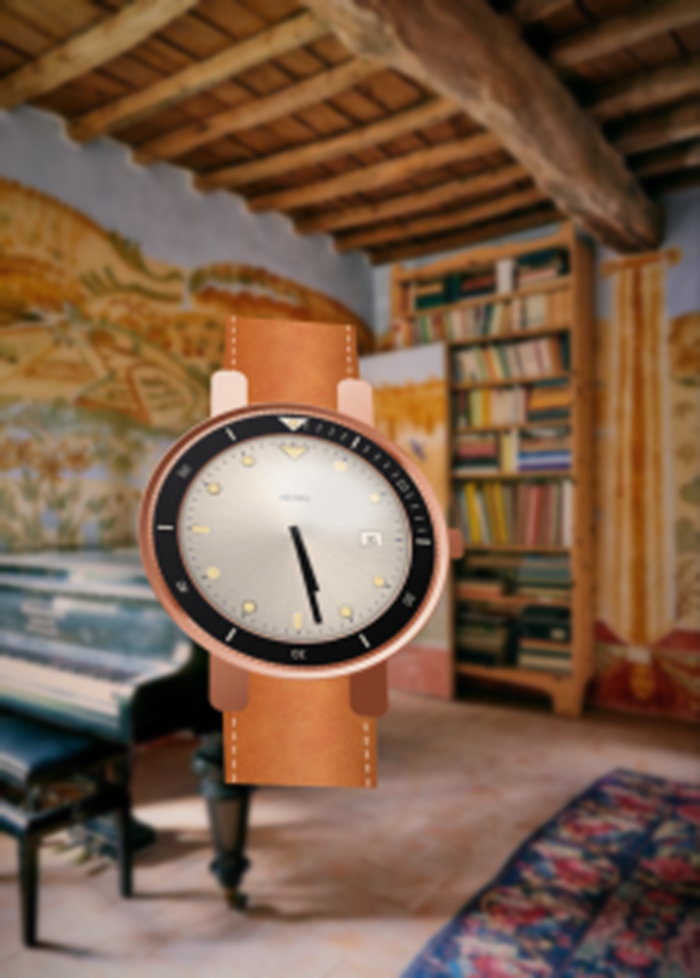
5:28
